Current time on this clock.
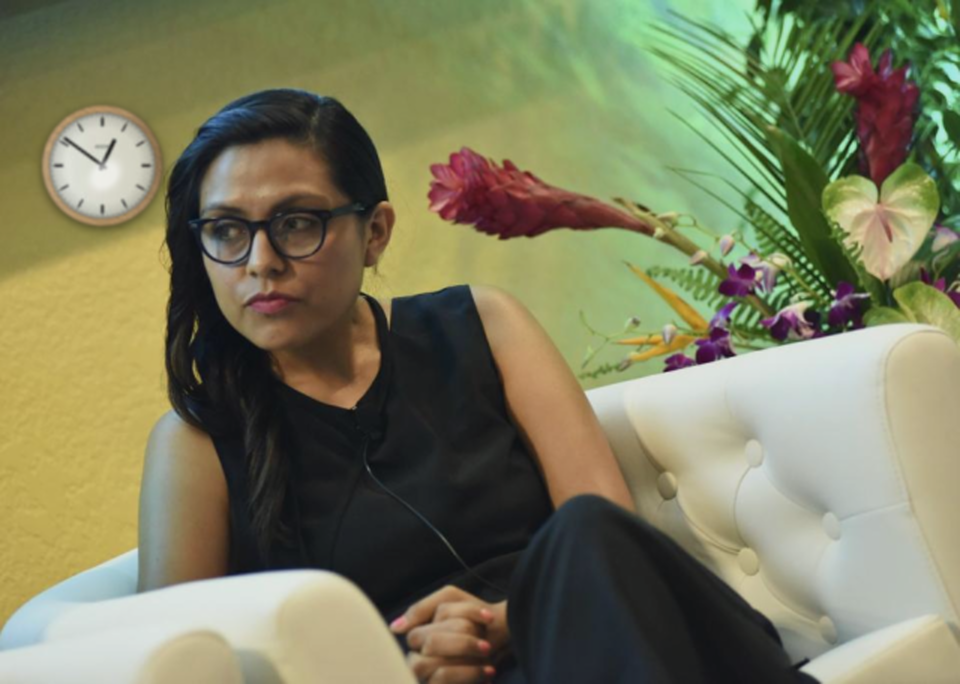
12:51
